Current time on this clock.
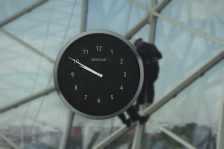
9:50
